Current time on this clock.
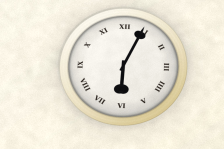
6:04
